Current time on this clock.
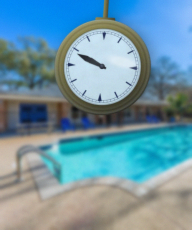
9:49
